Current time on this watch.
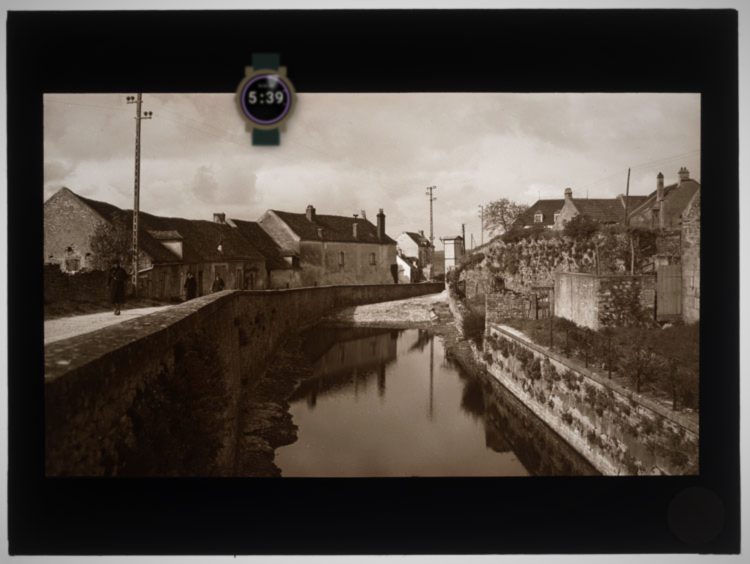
5:39
